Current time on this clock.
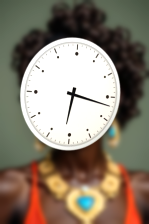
6:17
